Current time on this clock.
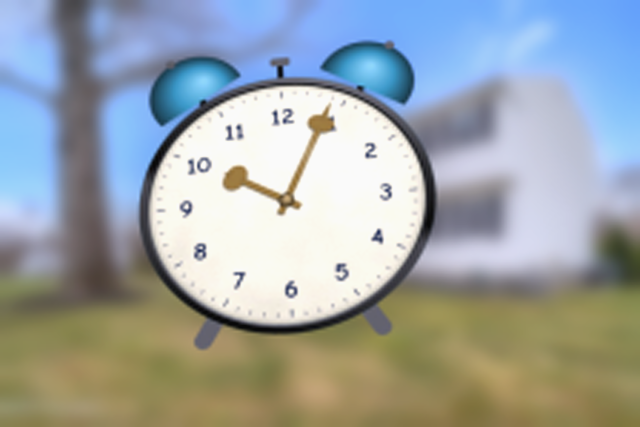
10:04
